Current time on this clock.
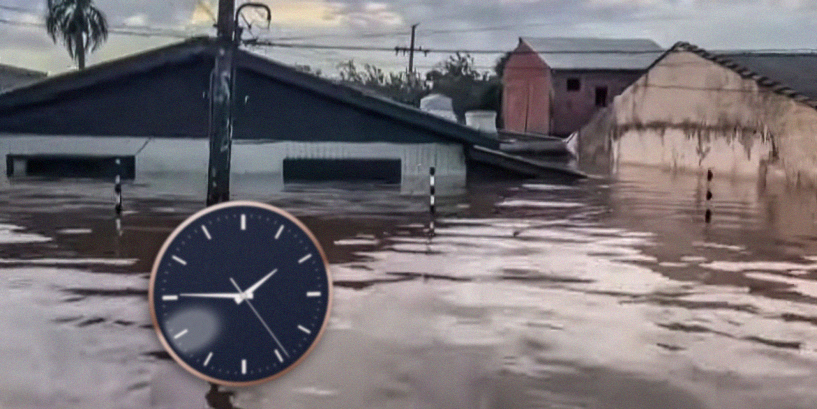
1:45:24
